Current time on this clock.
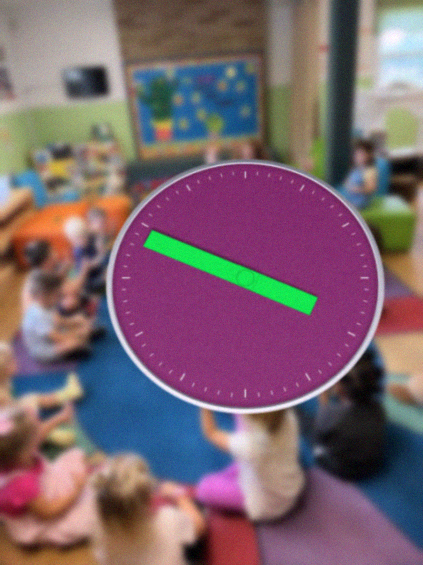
3:49
